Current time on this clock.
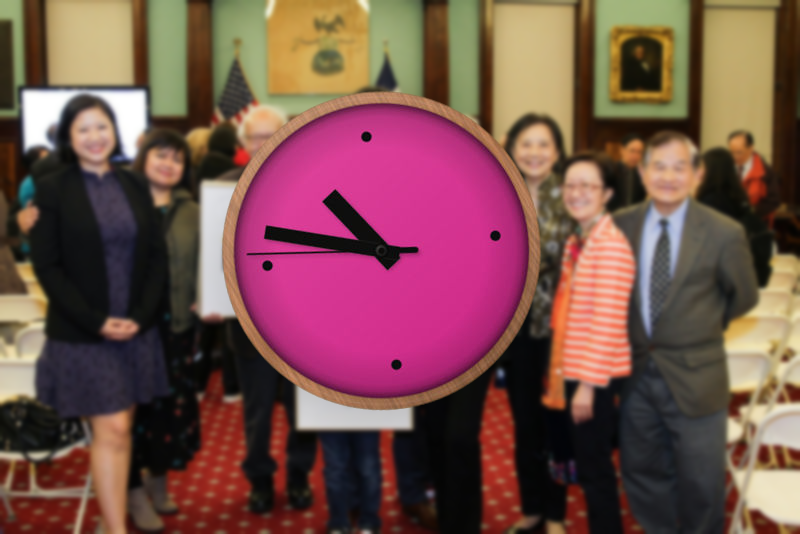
10:47:46
